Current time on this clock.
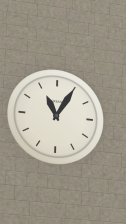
11:05
